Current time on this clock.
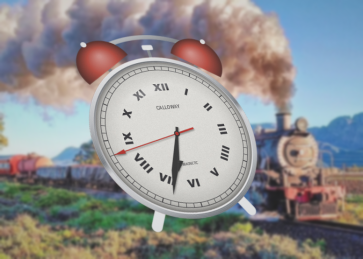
6:33:43
